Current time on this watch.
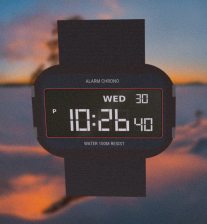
10:26:40
